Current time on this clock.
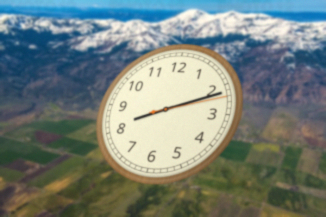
8:11:12
